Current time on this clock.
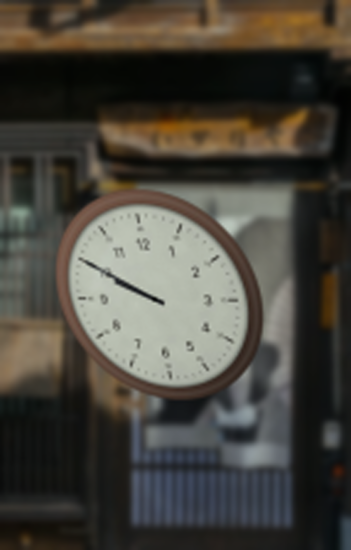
9:50
